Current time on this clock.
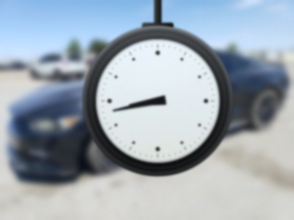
8:43
